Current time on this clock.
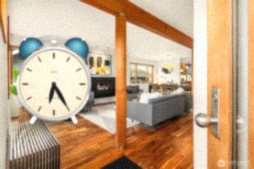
6:25
